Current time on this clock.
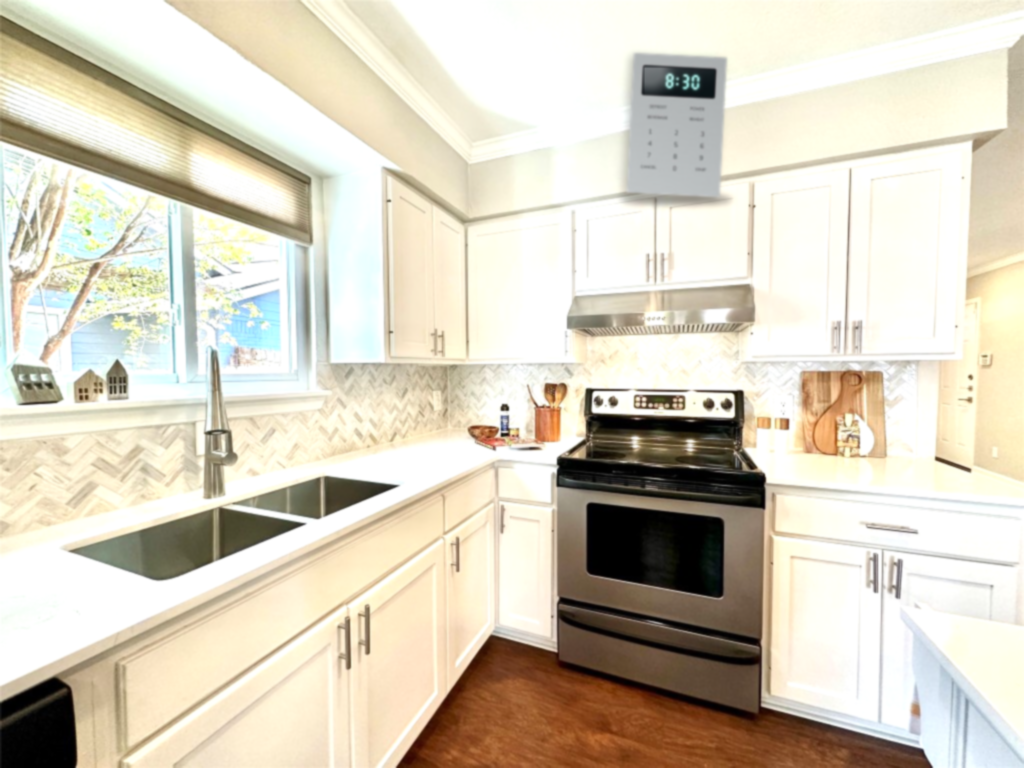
8:30
